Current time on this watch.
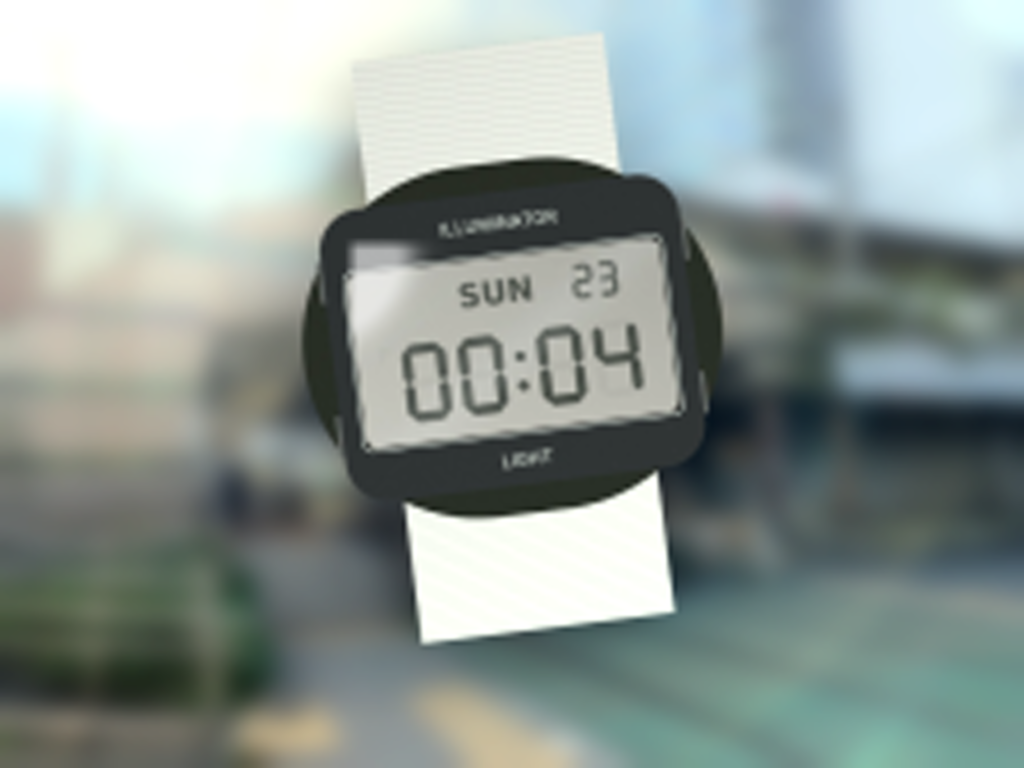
0:04
